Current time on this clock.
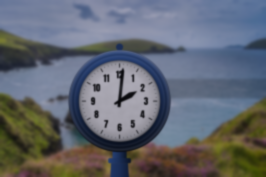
2:01
